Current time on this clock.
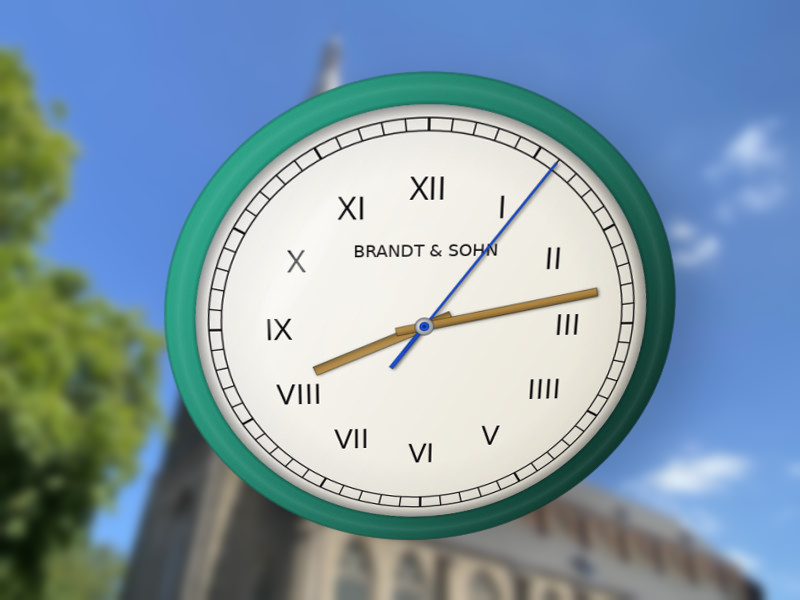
8:13:06
